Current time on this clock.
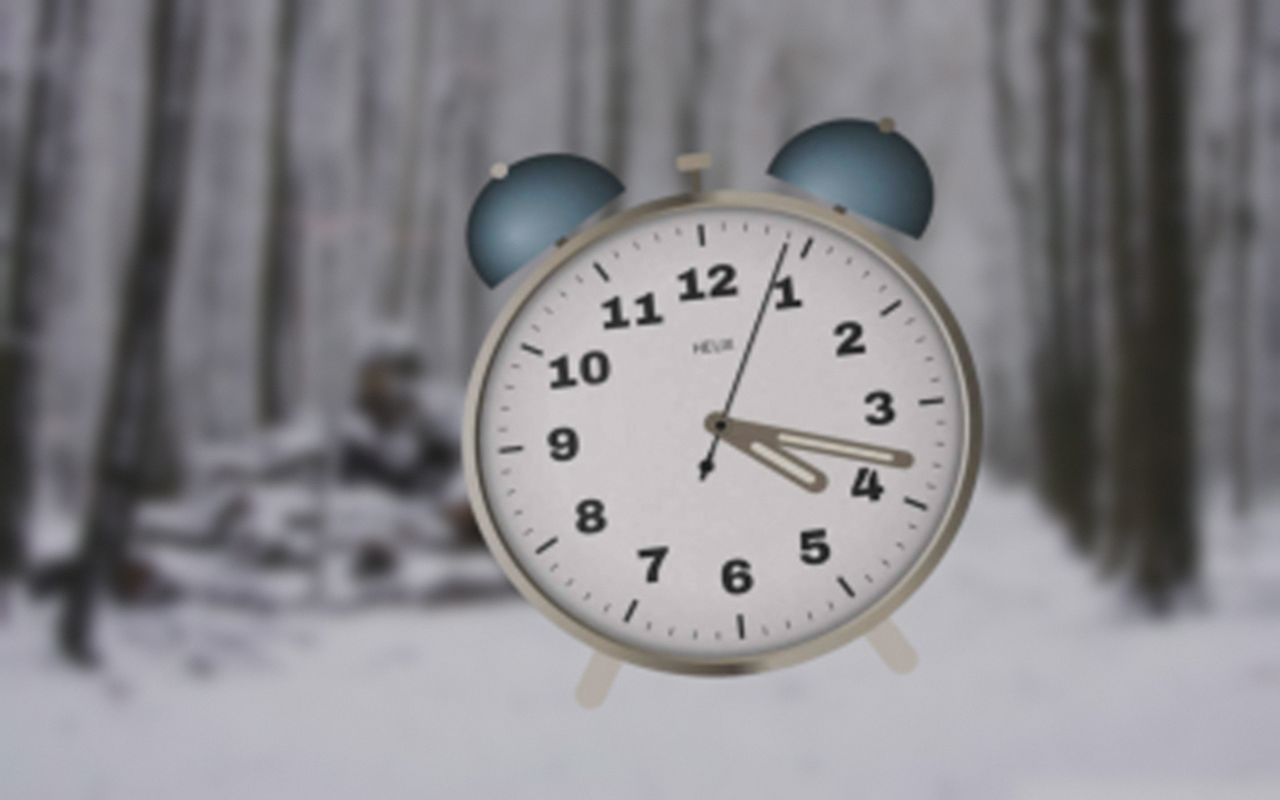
4:18:04
